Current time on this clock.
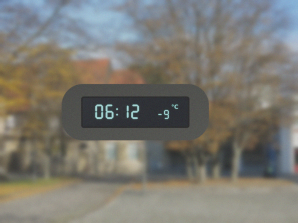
6:12
